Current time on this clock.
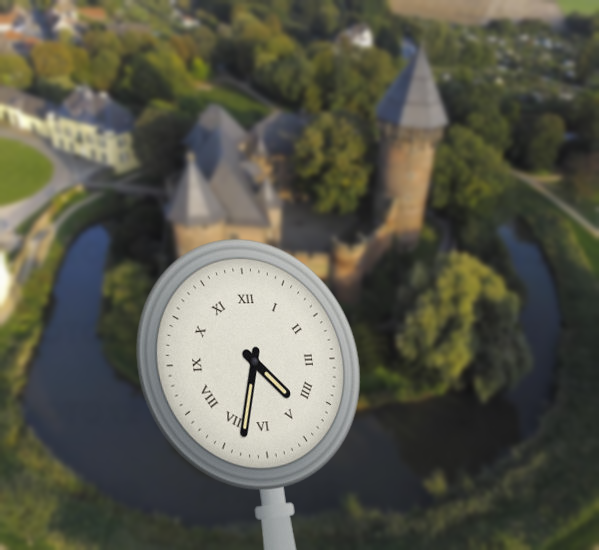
4:33
